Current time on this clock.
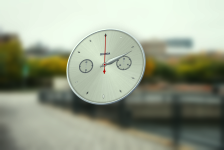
2:11
